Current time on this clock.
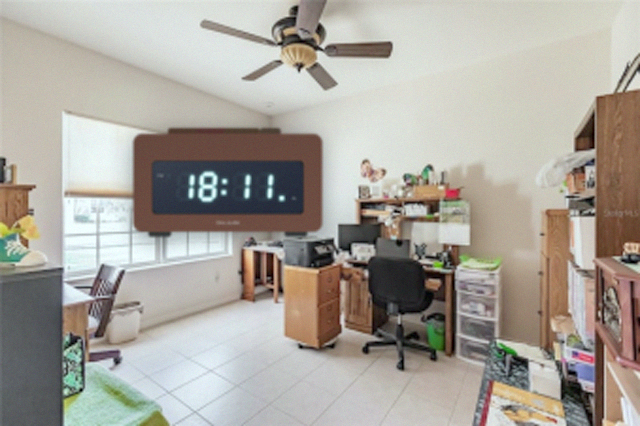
18:11
